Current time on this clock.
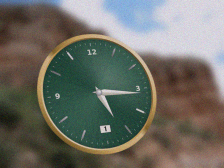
5:16
